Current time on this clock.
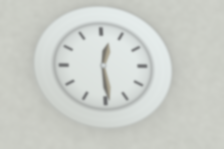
12:29
